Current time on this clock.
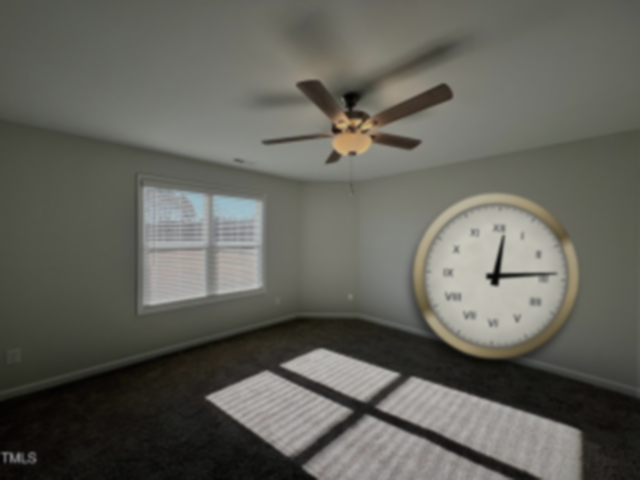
12:14
